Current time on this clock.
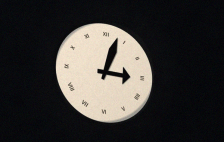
3:03
